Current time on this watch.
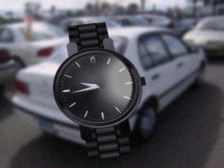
9:44
